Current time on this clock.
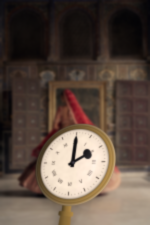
2:00
